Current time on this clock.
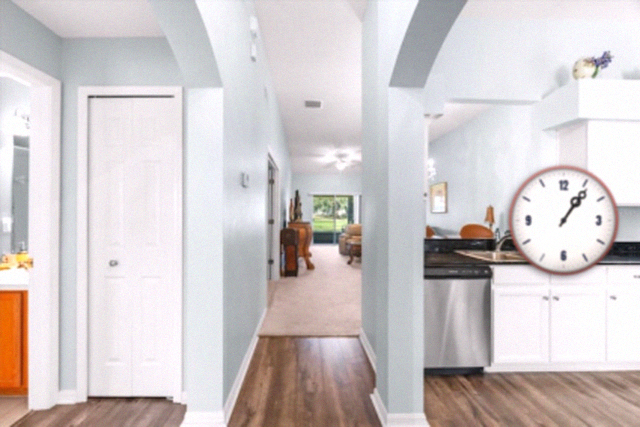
1:06
